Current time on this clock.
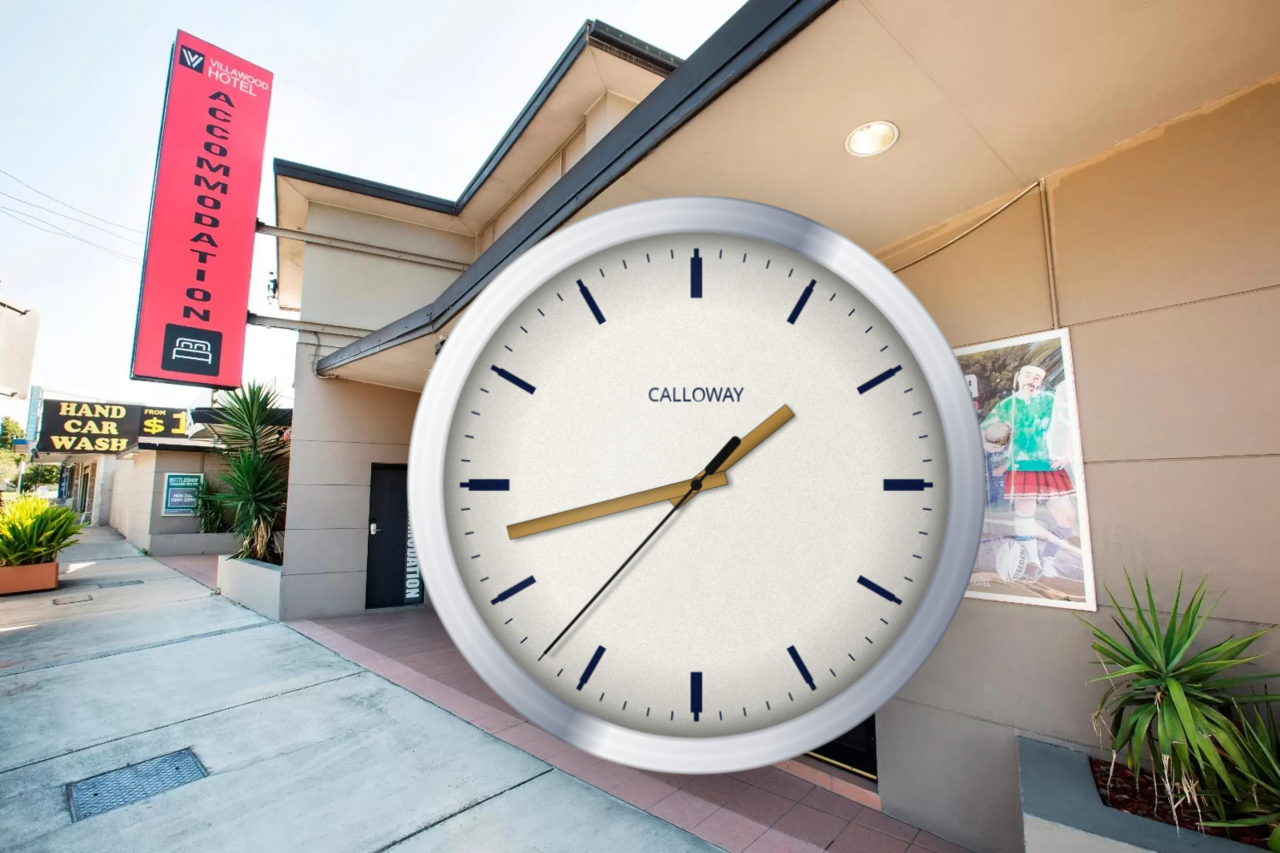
1:42:37
